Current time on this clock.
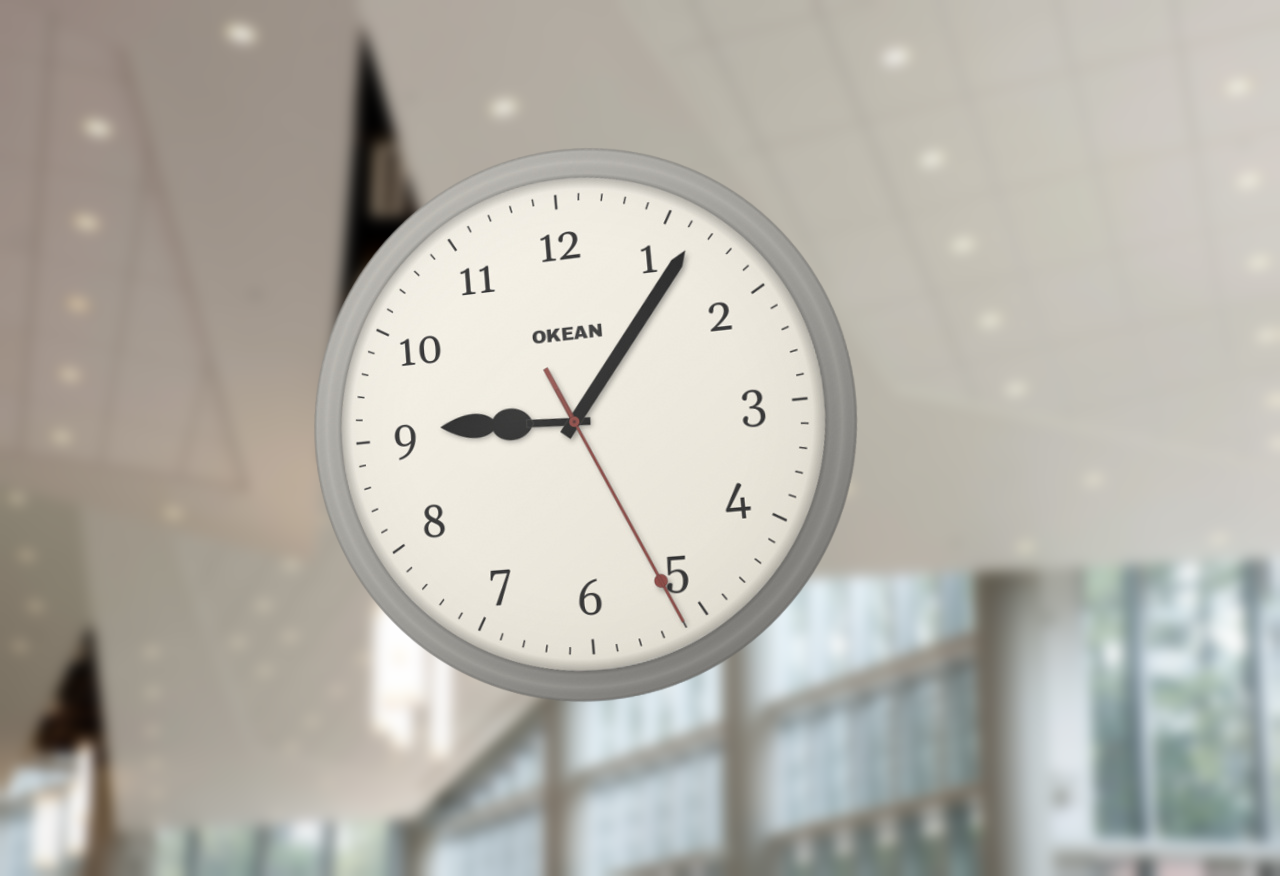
9:06:26
